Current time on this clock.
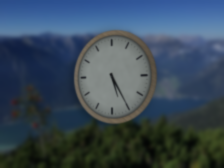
5:25
